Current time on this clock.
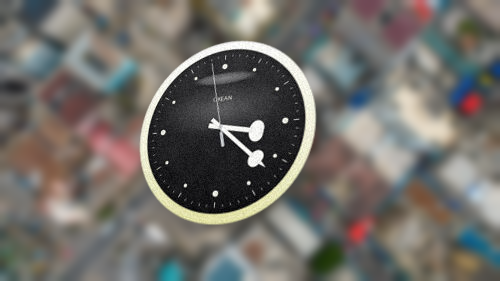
3:21:58
